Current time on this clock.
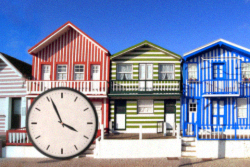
3:56
